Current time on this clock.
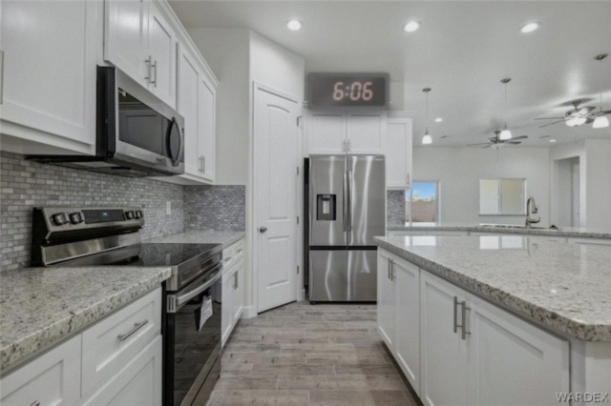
6:06
